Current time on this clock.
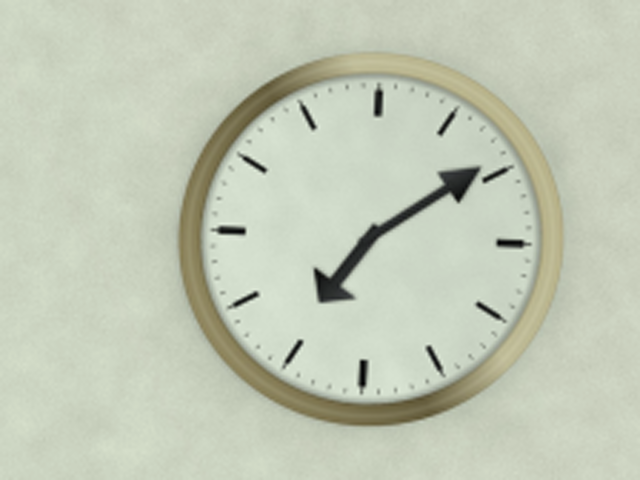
7:09
